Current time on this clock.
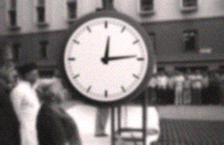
12:14
